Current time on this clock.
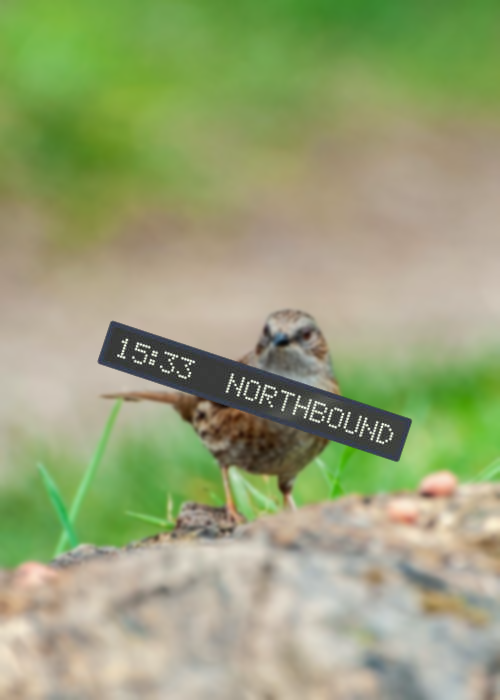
15:33
